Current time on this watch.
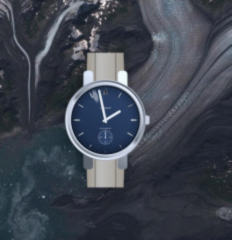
1:58
